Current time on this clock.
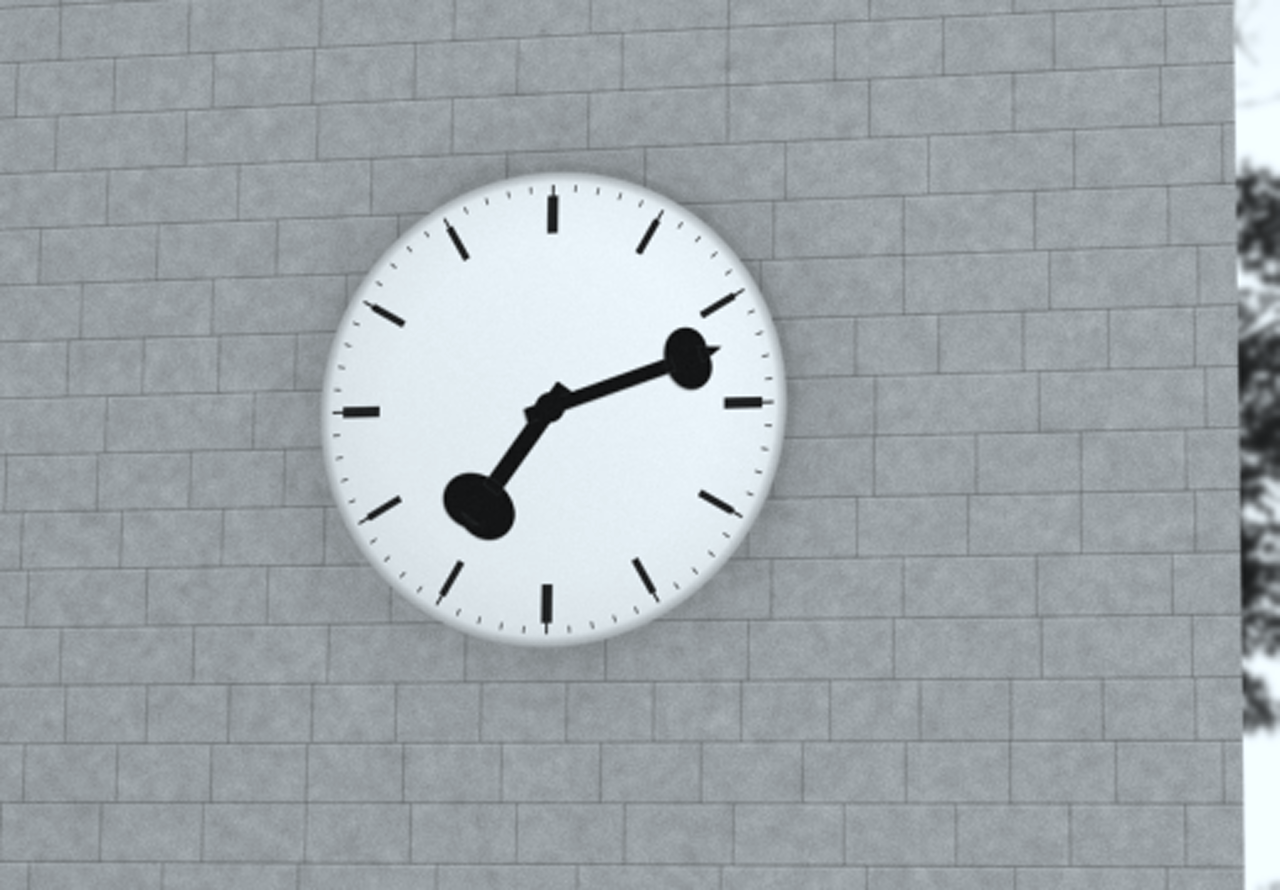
7:12
